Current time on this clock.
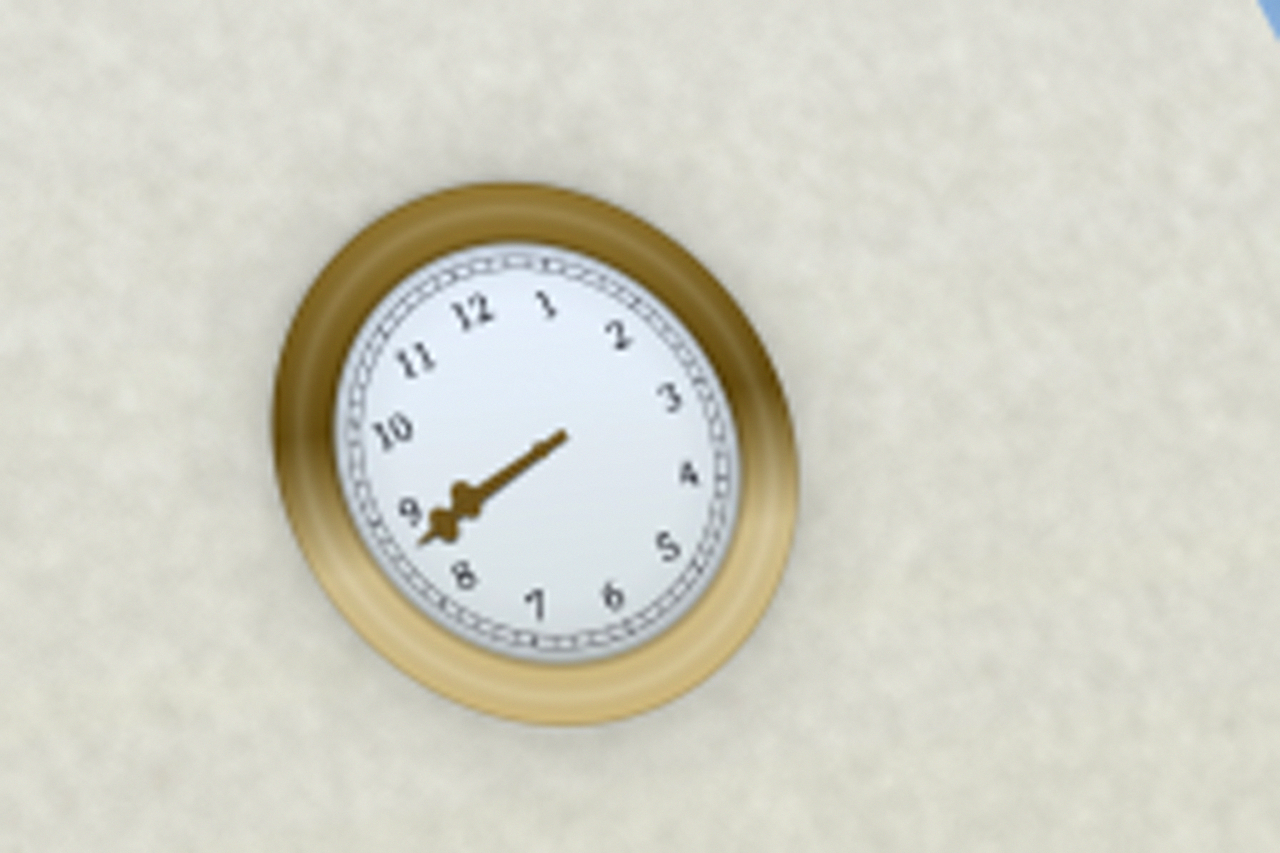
8:43
